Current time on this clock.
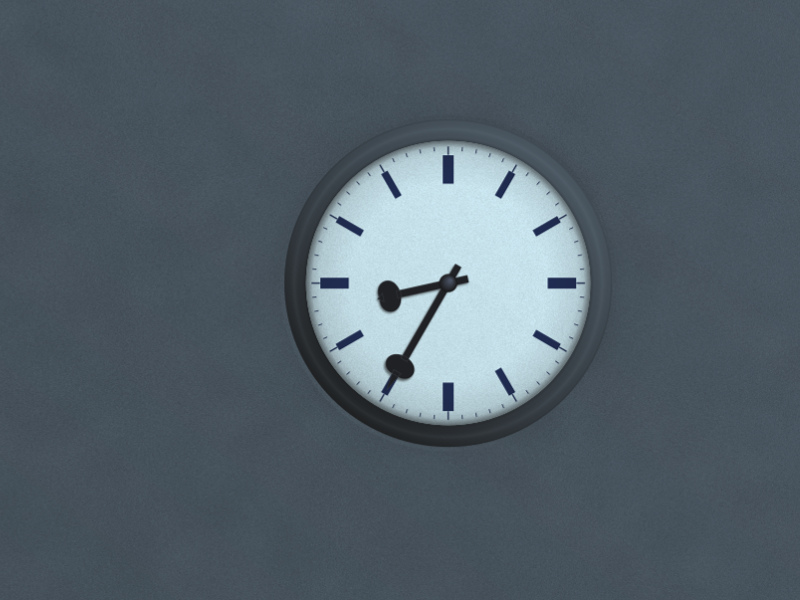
8:35
